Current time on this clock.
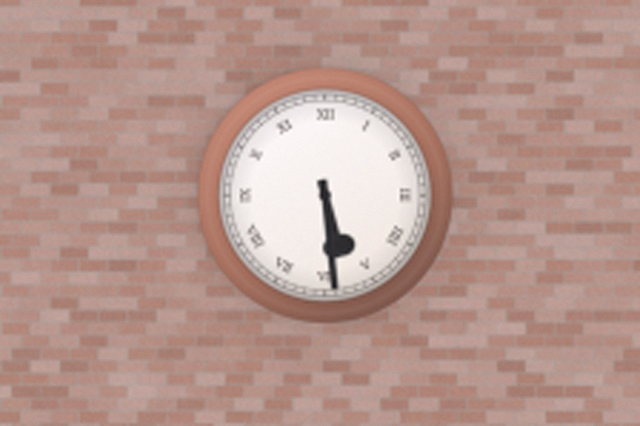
5:29
